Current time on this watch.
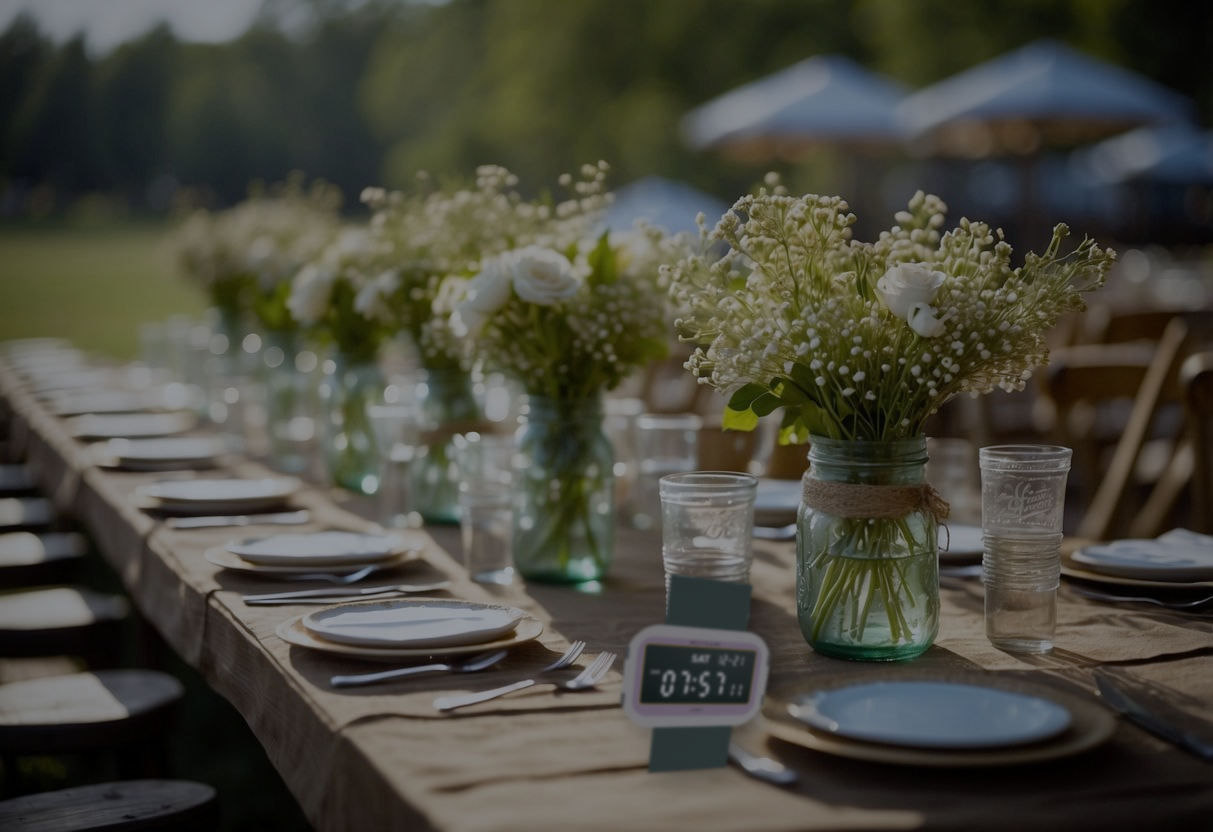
7:57:11
